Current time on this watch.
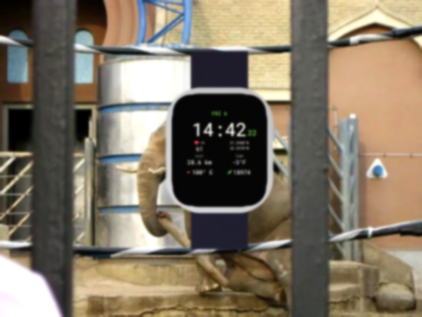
14:42
